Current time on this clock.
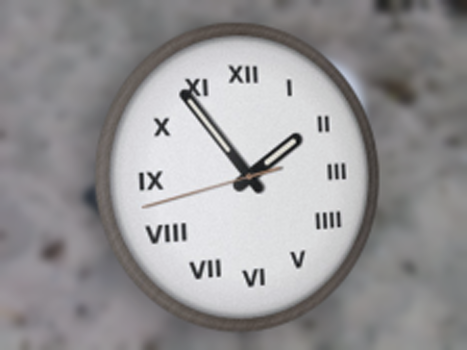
1:53:43
